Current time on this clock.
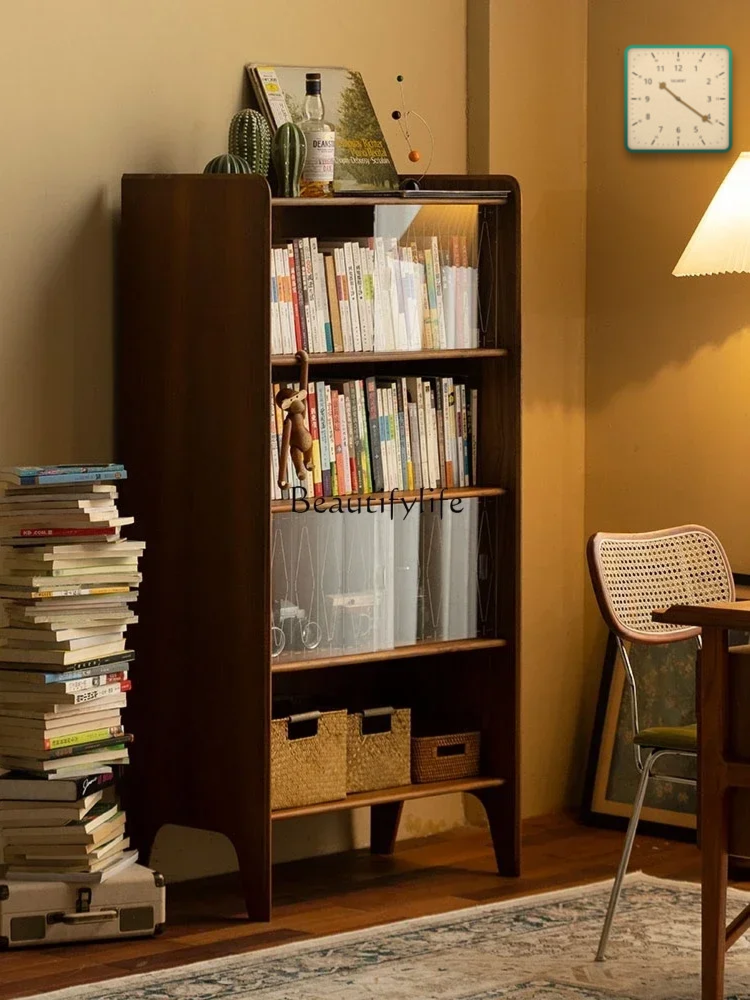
10:21
